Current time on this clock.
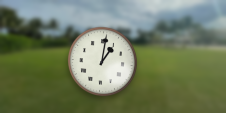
1:01
